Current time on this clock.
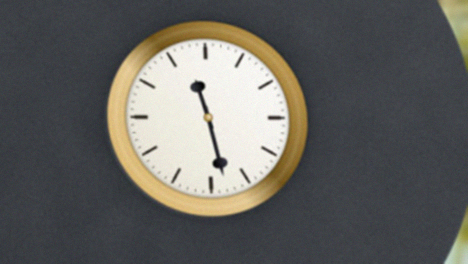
11:28
